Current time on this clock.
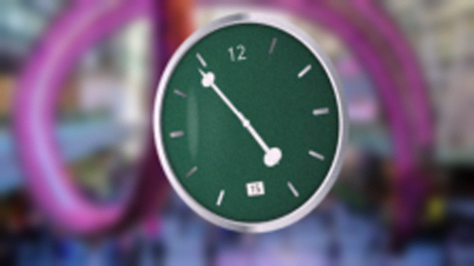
4:54
